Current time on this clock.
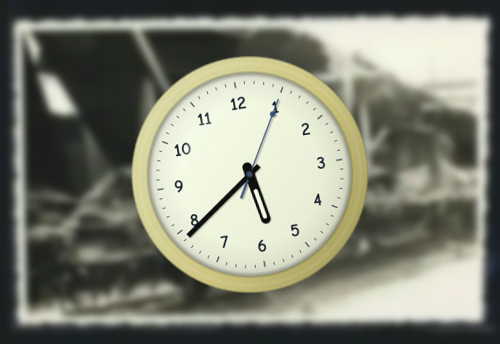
5:39:05
